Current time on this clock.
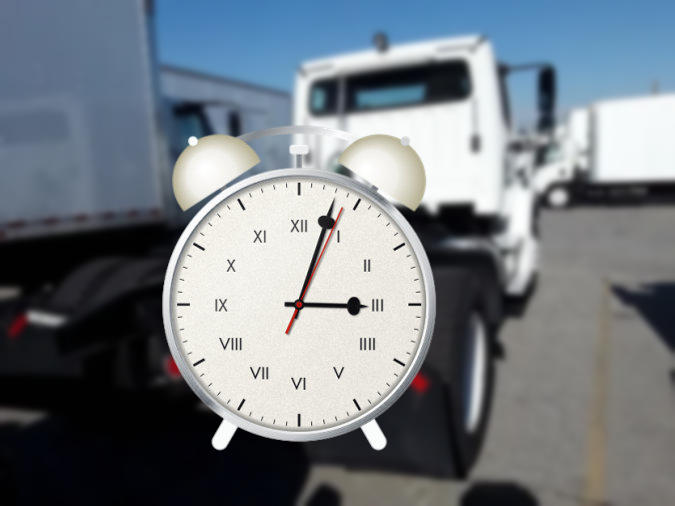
3:03:04
